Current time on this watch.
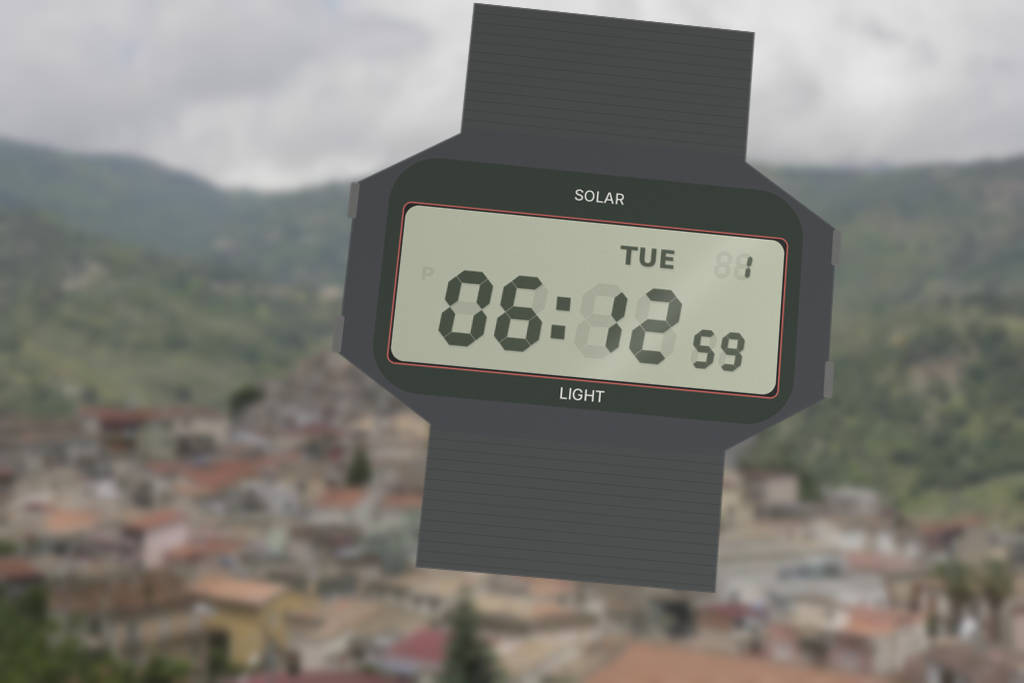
6:12:59
